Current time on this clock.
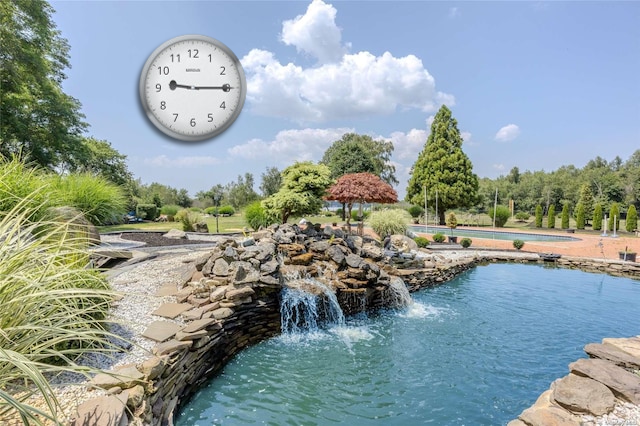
9:15
